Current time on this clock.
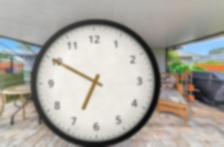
6:50
